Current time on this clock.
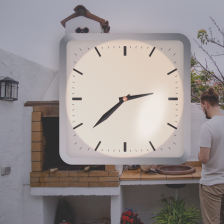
2:38
